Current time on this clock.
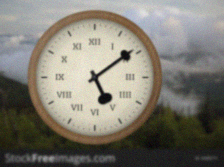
5:09
